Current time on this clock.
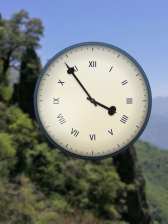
3:54
